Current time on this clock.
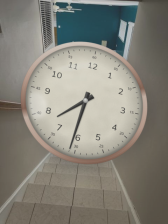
7:31
